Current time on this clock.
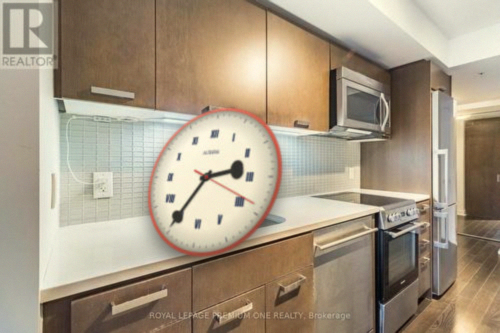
2:35:19
